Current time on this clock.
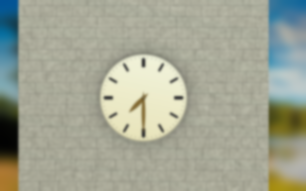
7:30
